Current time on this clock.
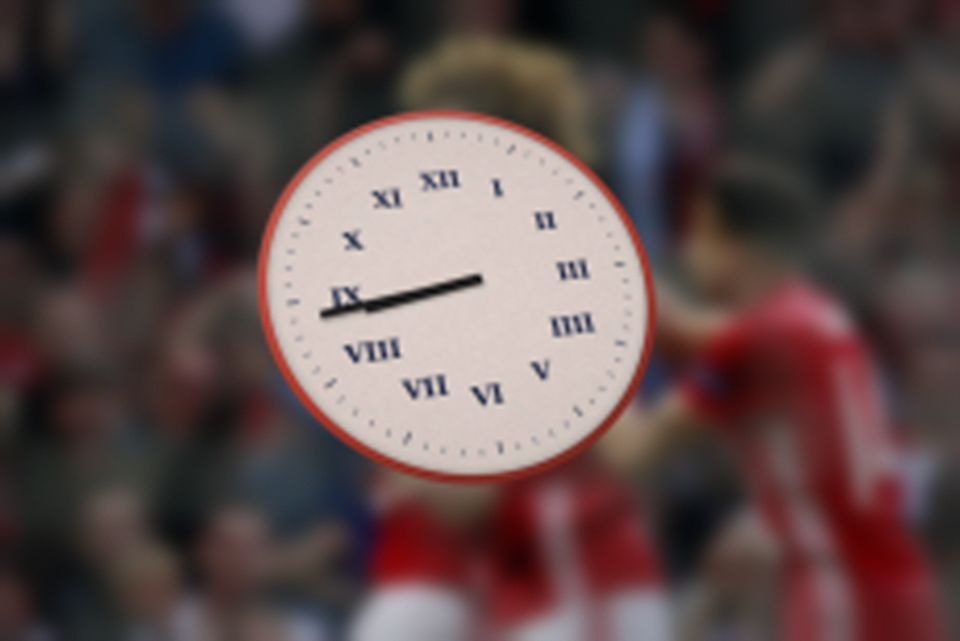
8:44
